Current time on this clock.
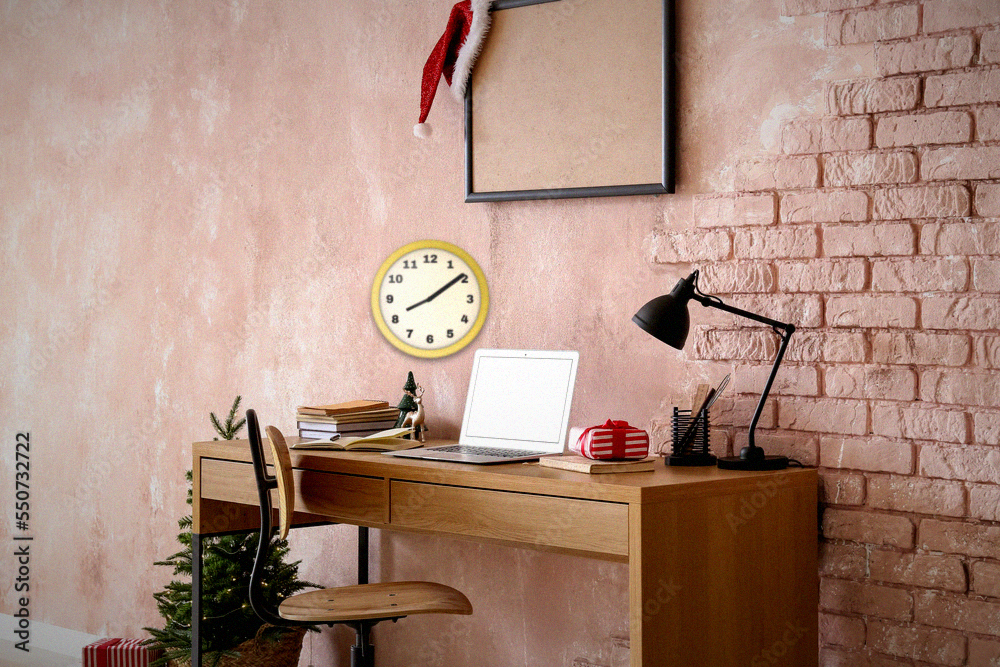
8:09
